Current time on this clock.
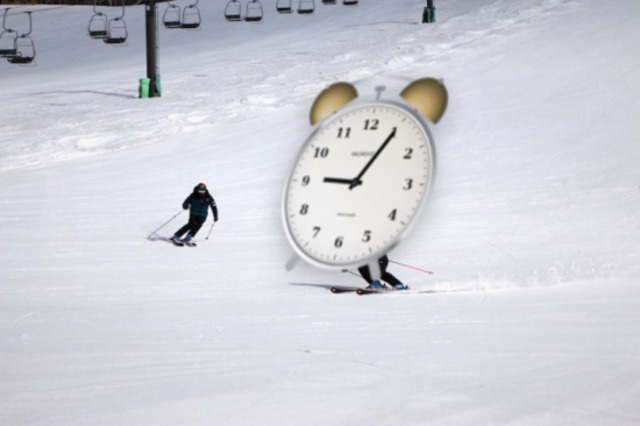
9:05
